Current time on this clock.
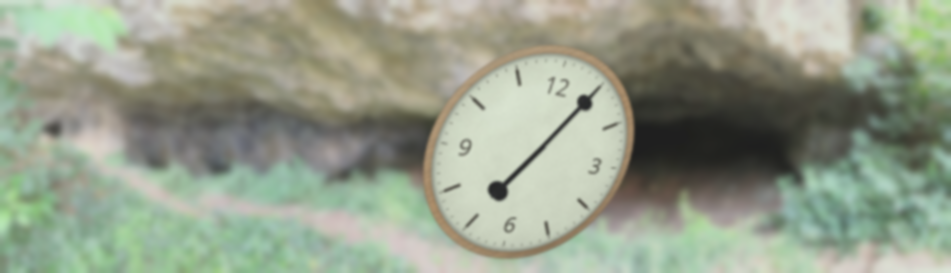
7:05
